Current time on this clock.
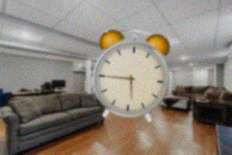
5:45
